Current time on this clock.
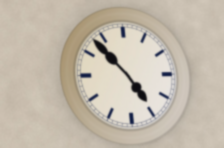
4:53
